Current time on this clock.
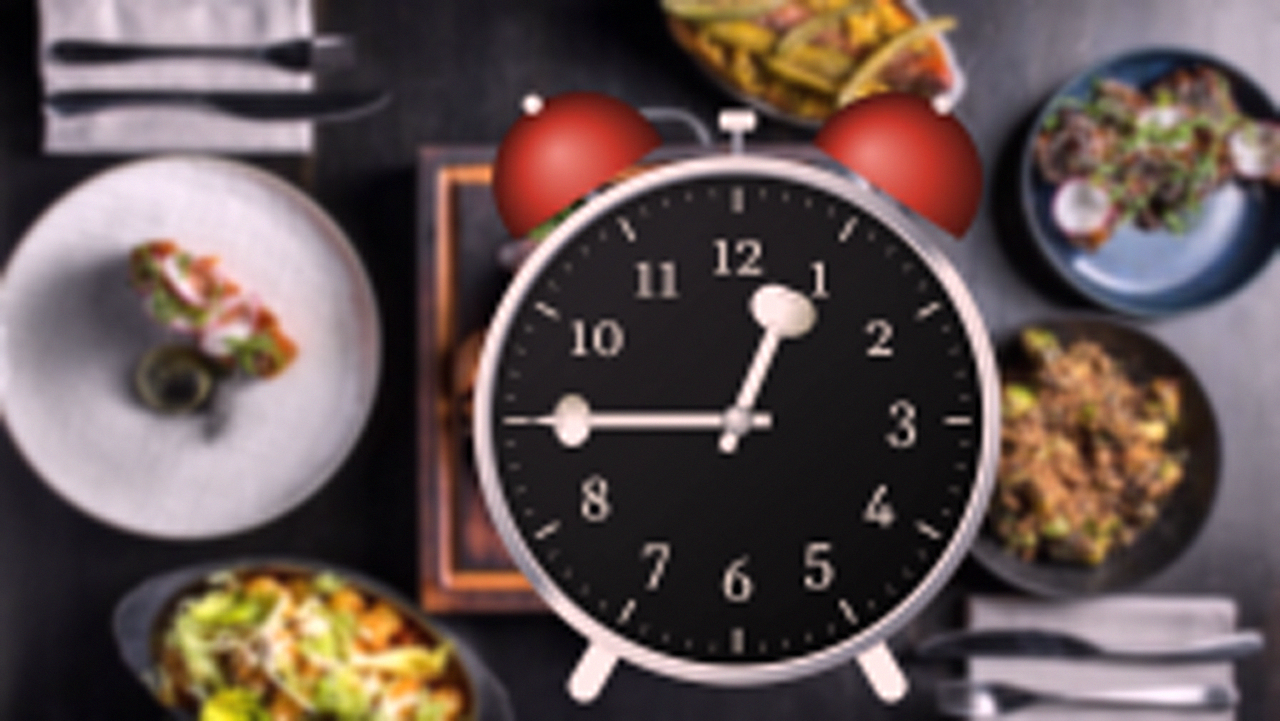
12:45
